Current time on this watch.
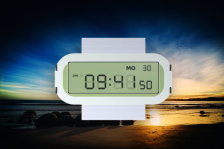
9:41:50
